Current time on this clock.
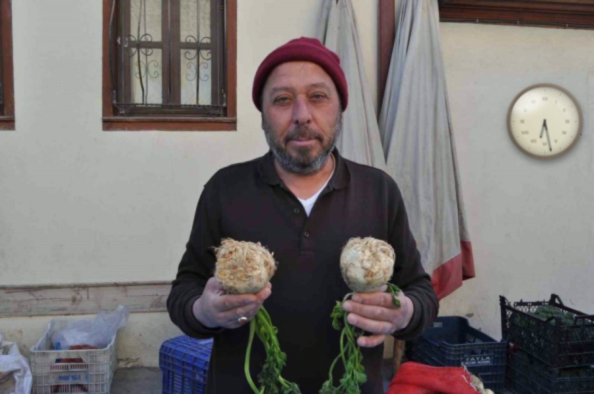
6:28
